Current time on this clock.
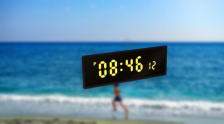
8:46:12
